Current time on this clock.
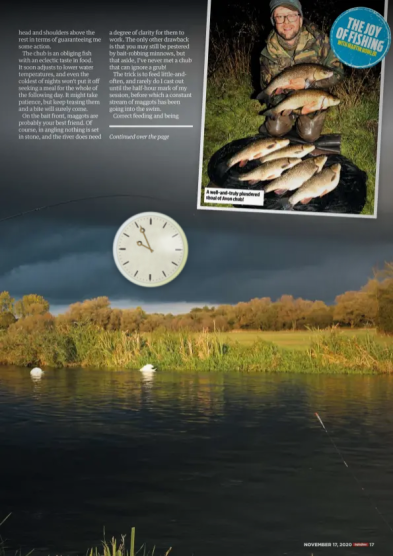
9:56
